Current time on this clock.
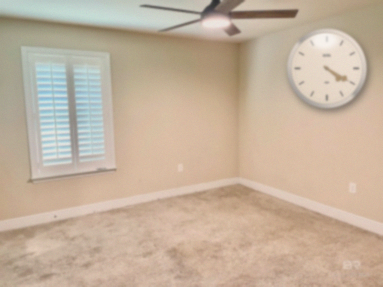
4:20
